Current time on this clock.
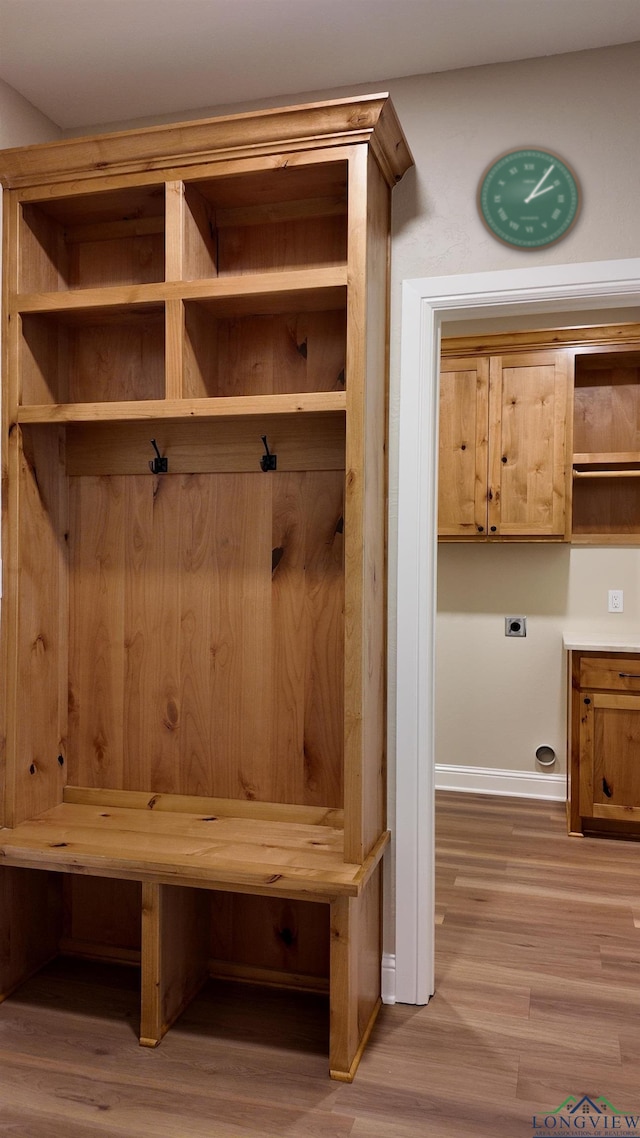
2:06
